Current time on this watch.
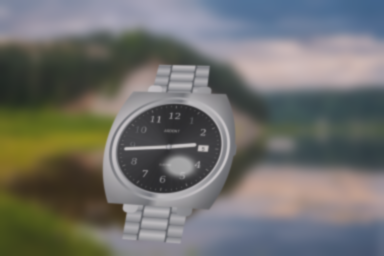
2:44
